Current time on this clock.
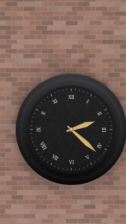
2:22
